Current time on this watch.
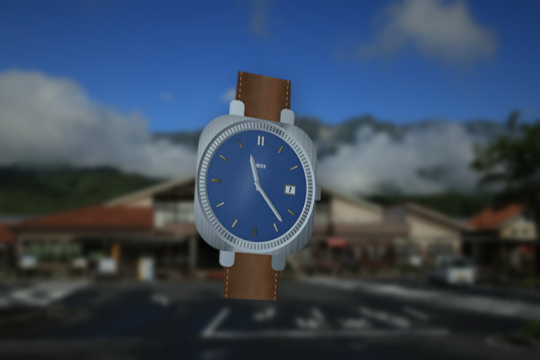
11:23
